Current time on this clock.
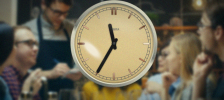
11:35
